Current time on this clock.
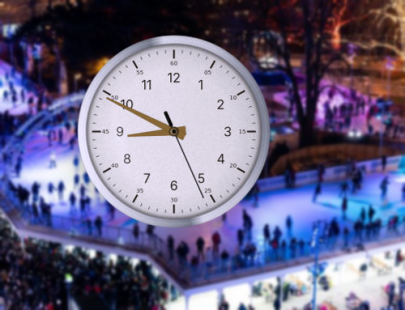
8:49:26
